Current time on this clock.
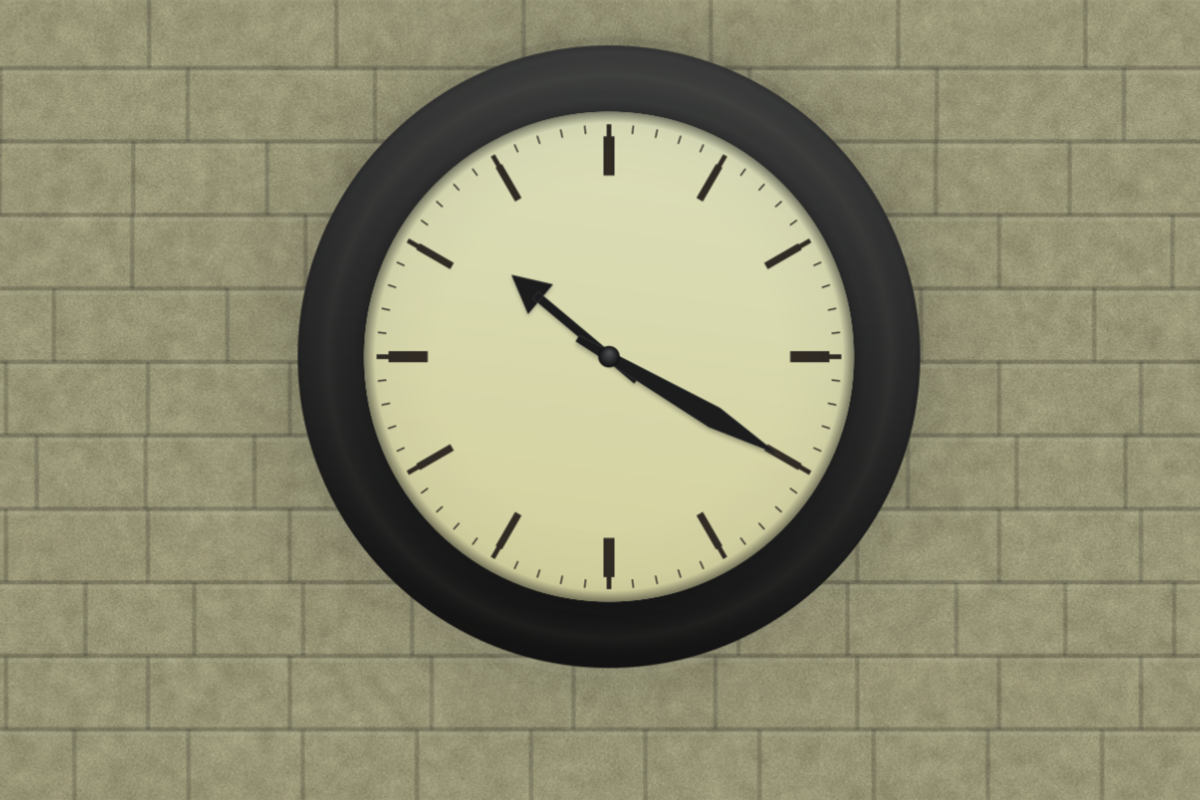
10:20
